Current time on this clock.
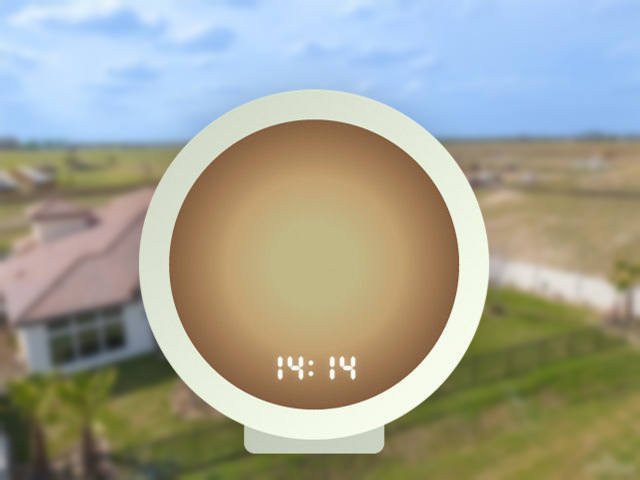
14:14
